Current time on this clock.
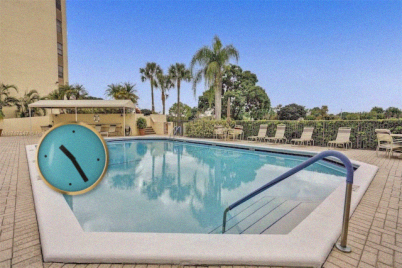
10:24
